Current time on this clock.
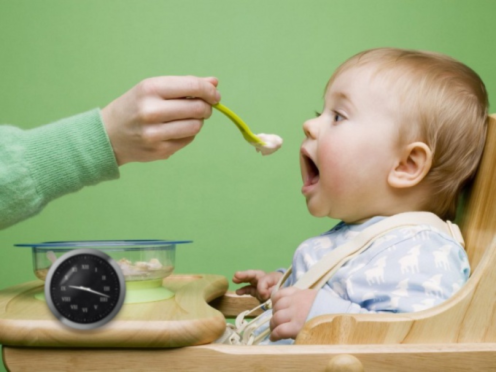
9:18
